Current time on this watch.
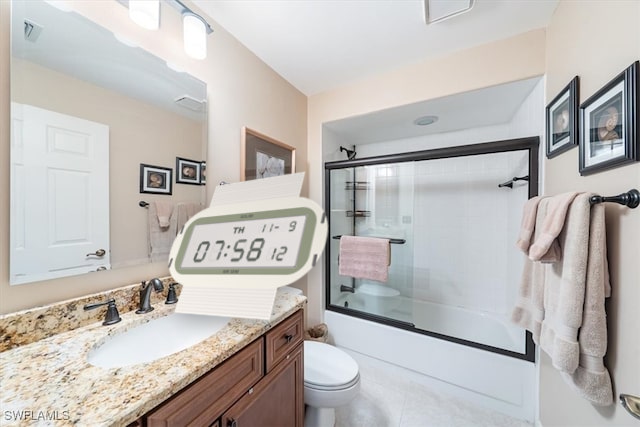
7:58:12
